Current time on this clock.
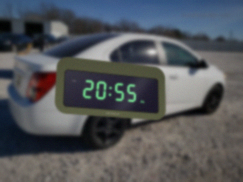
20:55
